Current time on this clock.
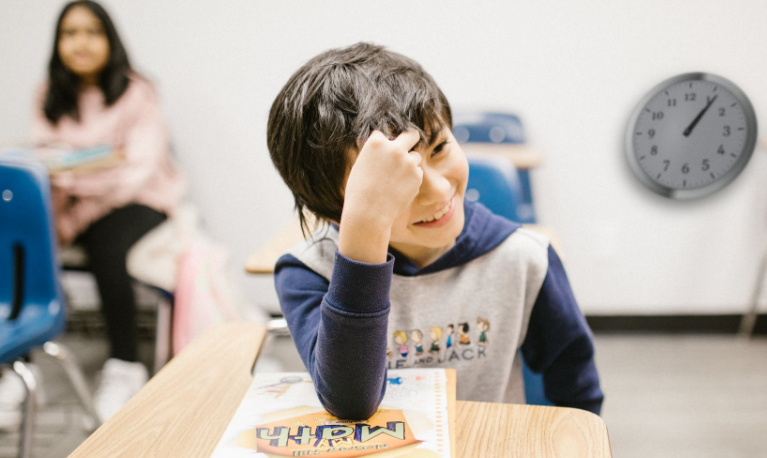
1:06
